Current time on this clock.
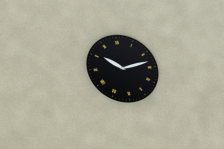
10:13
